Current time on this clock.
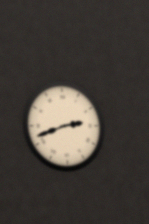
2:42
